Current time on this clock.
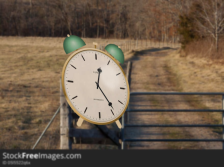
12:24
